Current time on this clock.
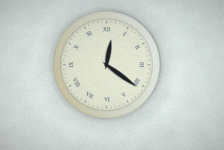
12:21
